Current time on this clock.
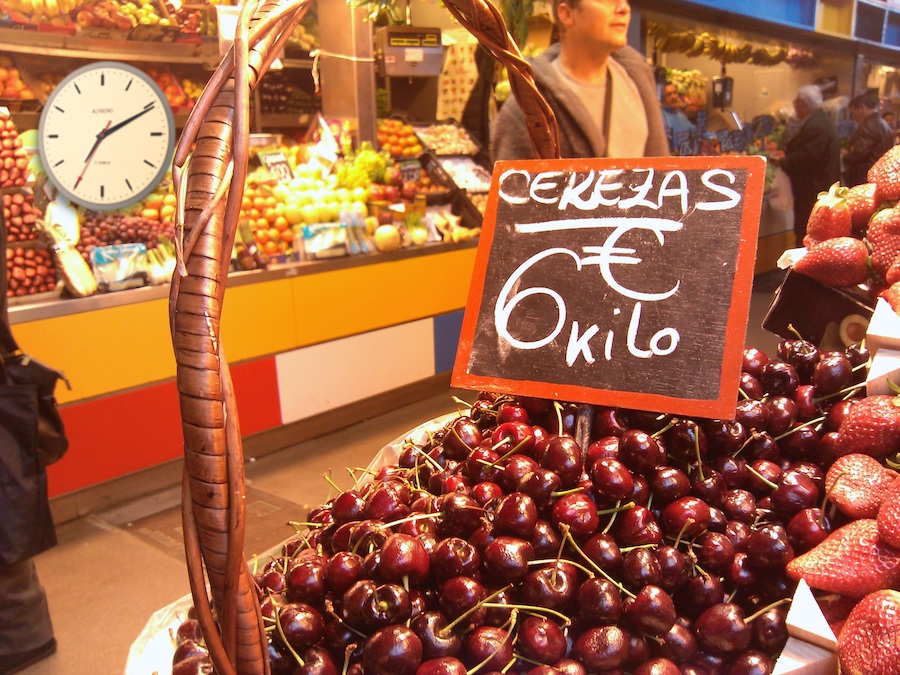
7:10:35
